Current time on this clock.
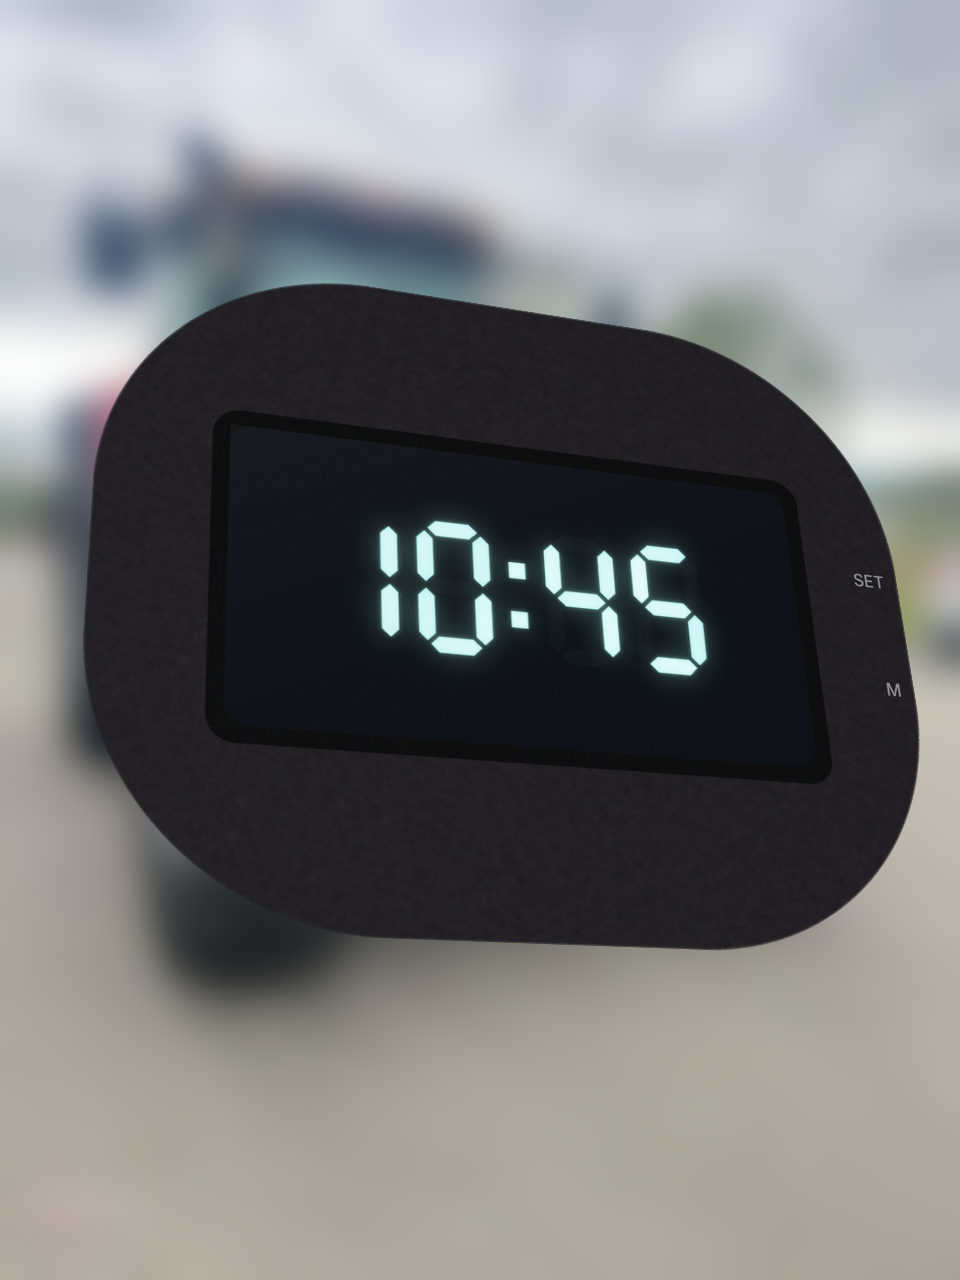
10:45
